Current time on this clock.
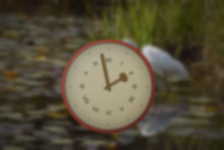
1:58
